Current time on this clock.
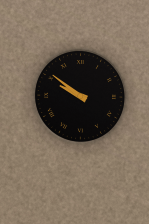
9:51
